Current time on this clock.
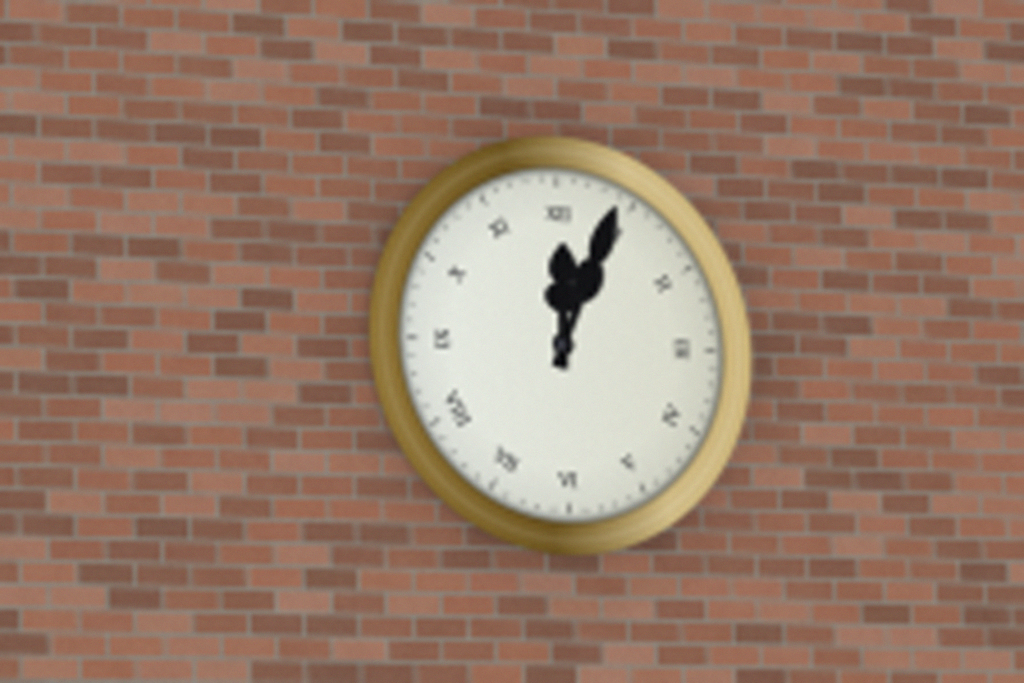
12:04
